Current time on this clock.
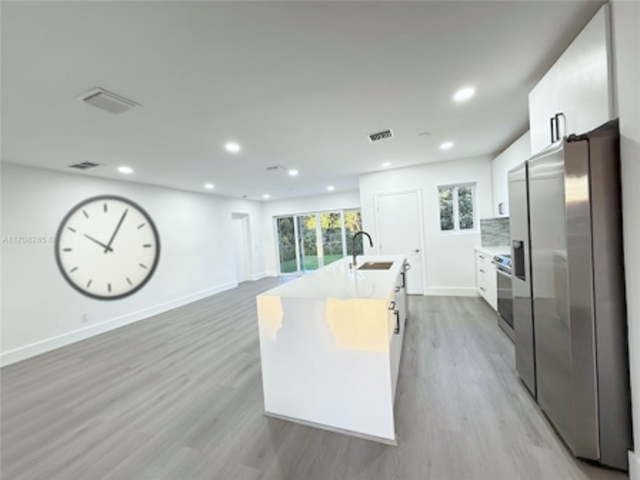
10:05
